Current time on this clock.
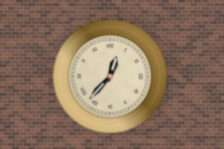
12:37
